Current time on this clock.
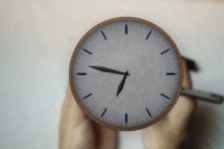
6:47
